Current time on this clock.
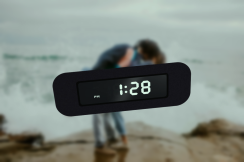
1:28
